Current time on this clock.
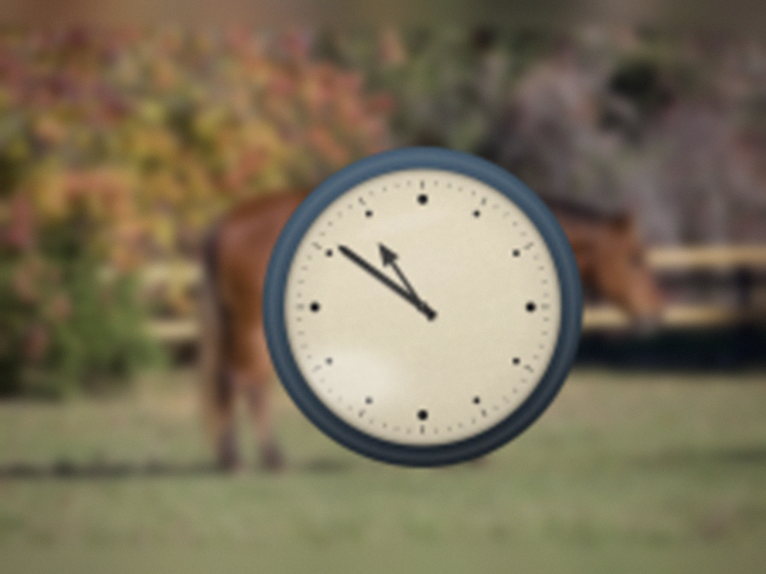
10:51
